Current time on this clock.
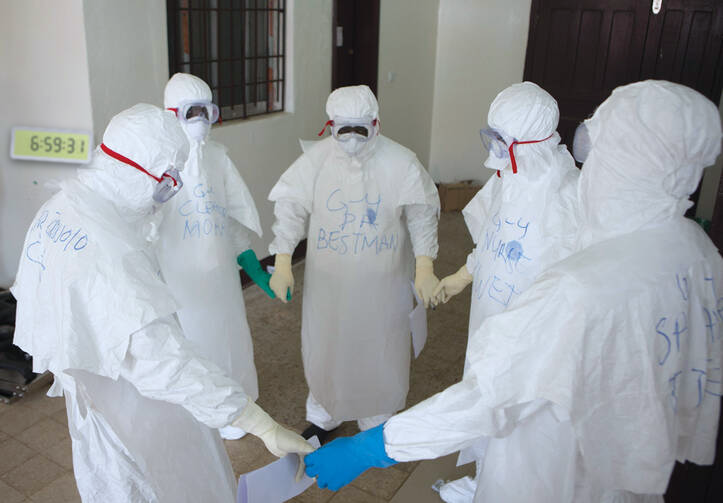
6:59:31
